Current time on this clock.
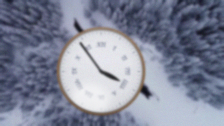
3:54
